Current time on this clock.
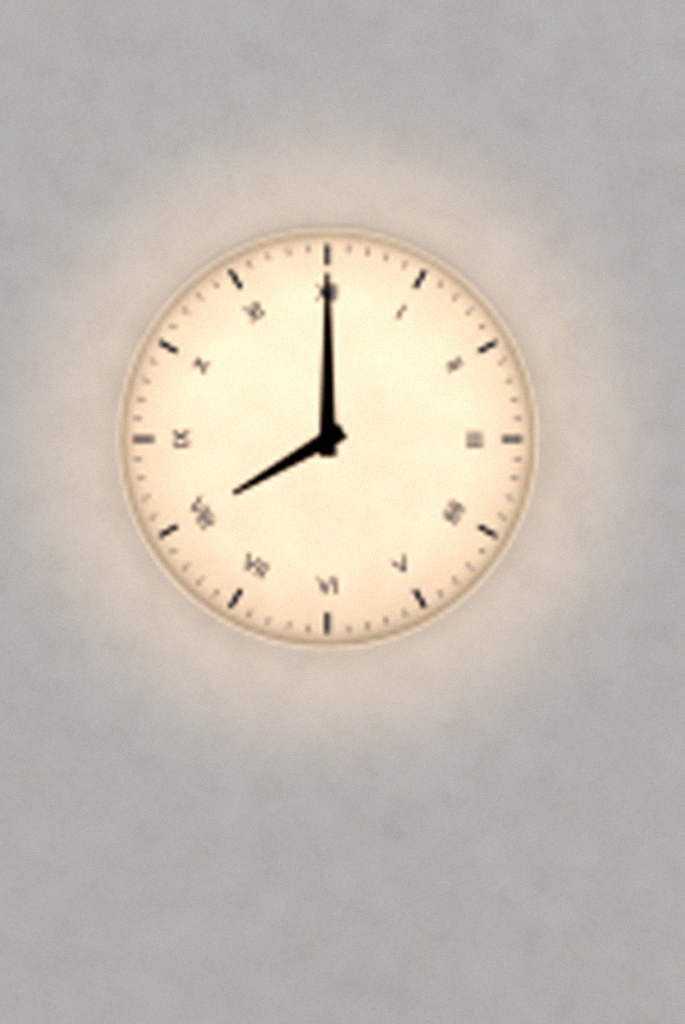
8:00
